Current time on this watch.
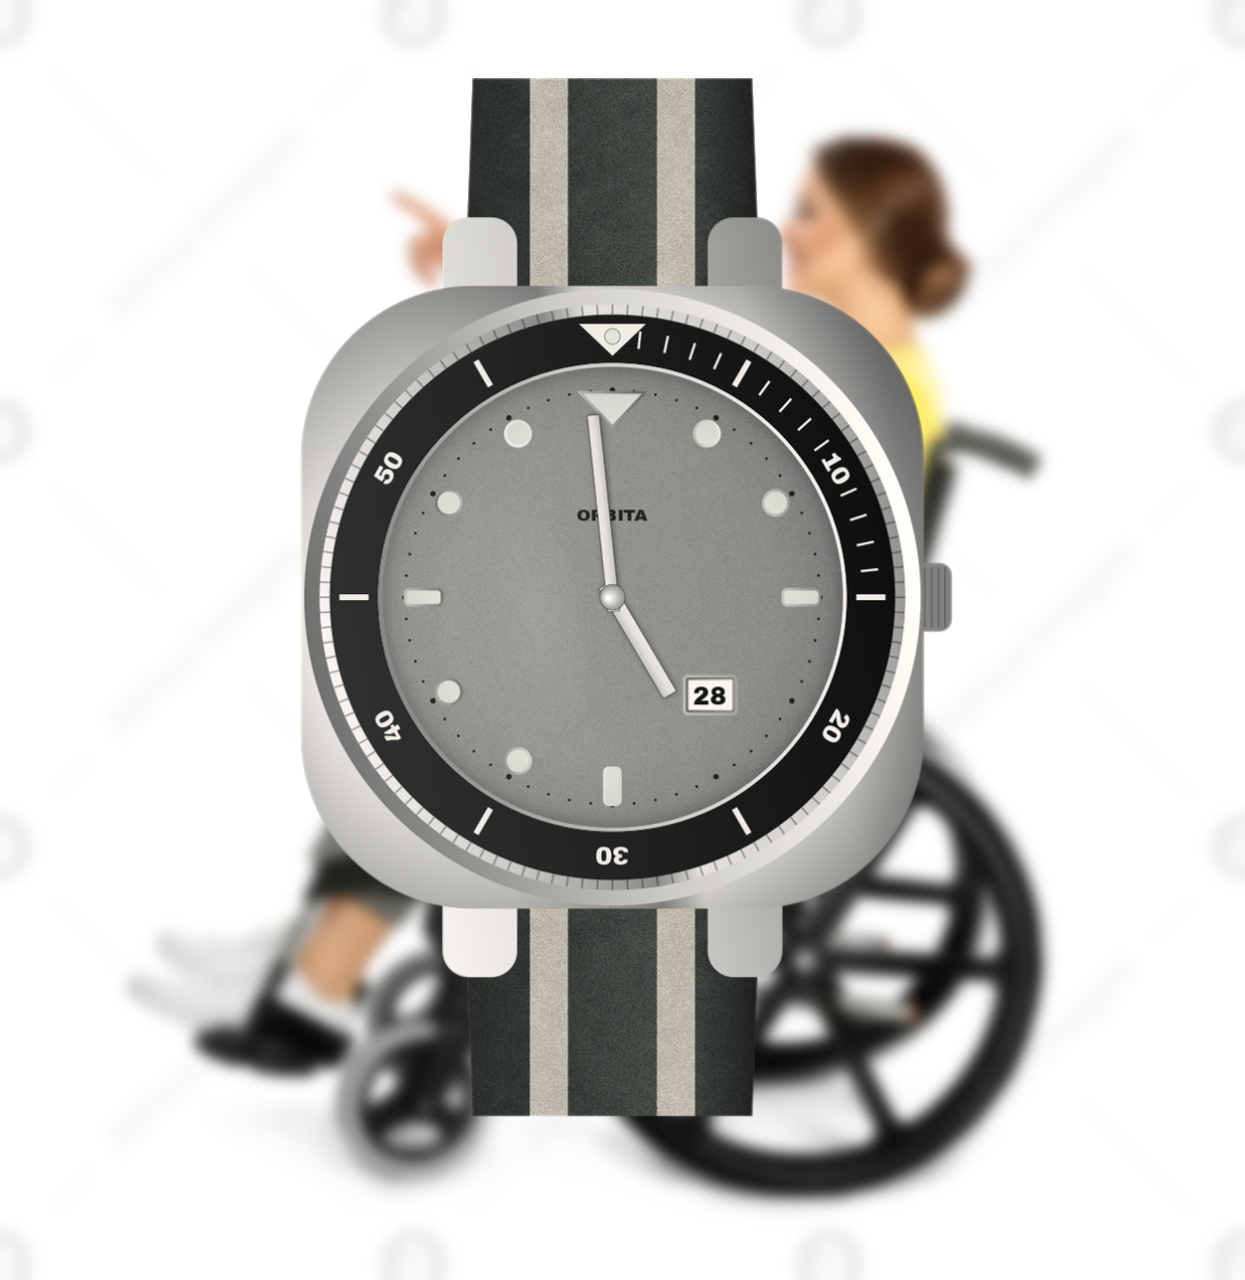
4:59
